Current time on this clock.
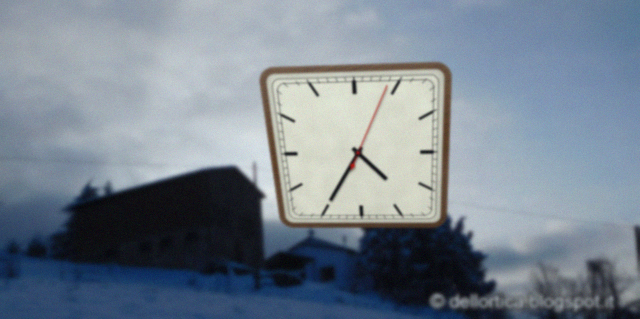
4:35:04
